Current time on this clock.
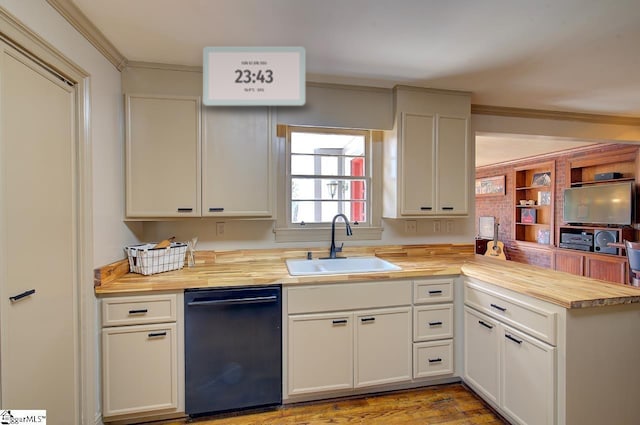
23:43
